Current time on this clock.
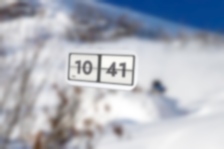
10:41
